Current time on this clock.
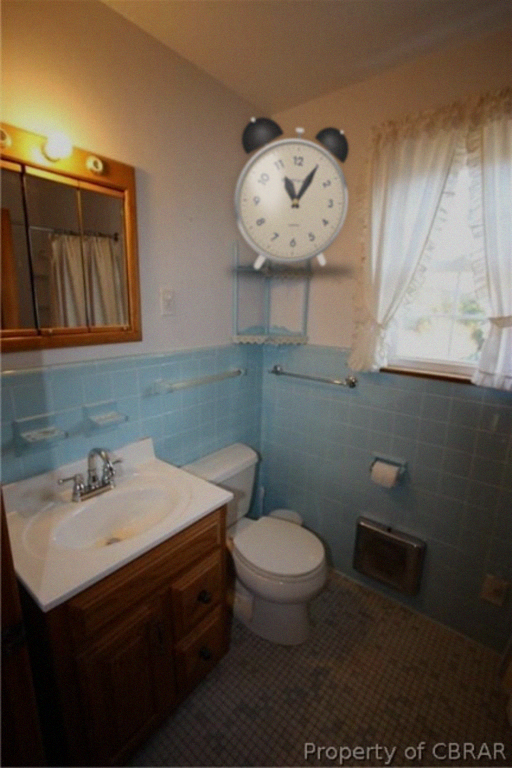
11:05
